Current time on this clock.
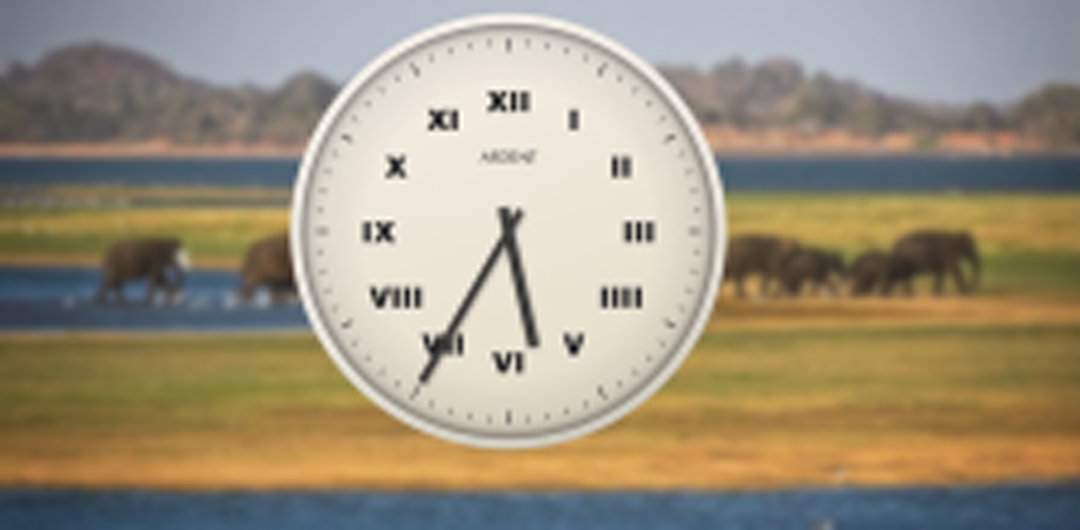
5:35
